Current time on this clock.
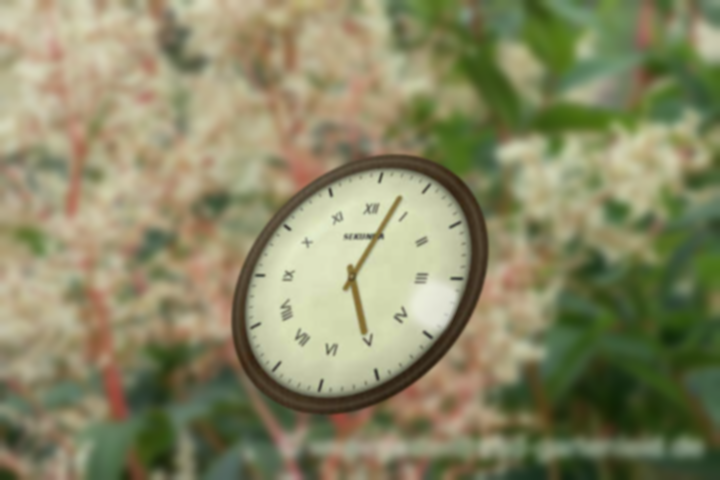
5:03
